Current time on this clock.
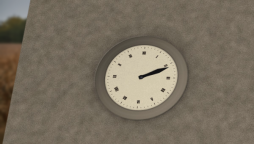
2:11
